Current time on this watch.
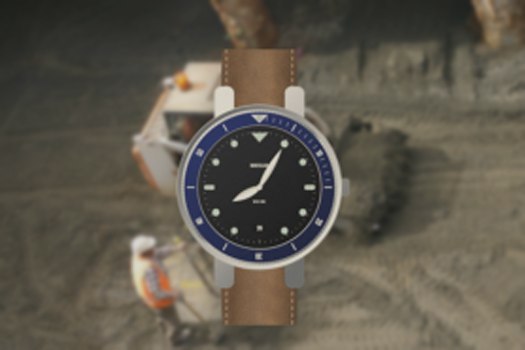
8:05
